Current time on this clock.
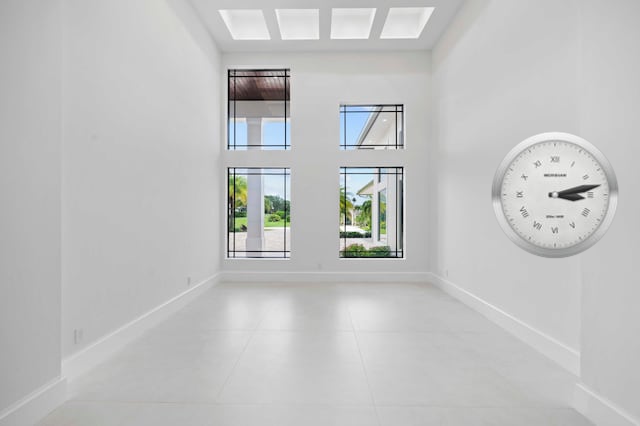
3:13
